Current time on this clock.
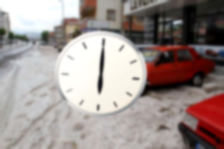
6:00
